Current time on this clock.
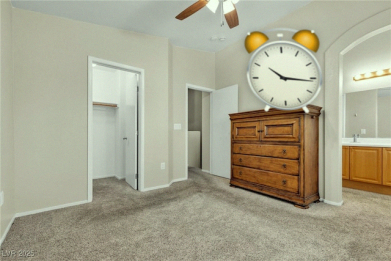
10:16
